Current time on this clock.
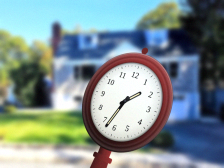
1:33
